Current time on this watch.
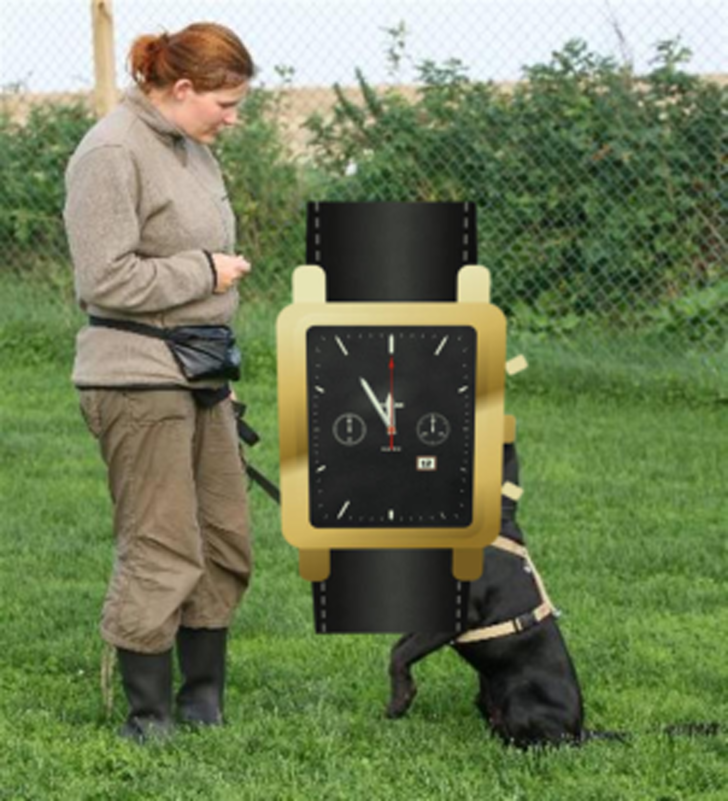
11:55
